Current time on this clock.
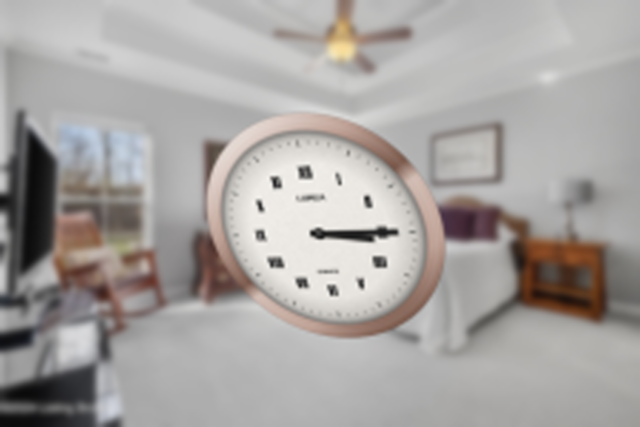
3:15
